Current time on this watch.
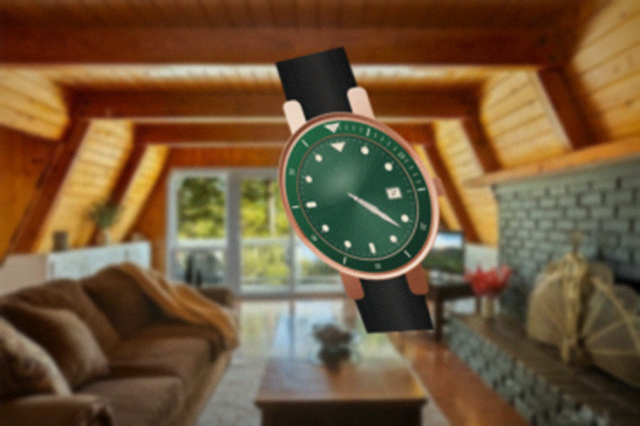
4:22
